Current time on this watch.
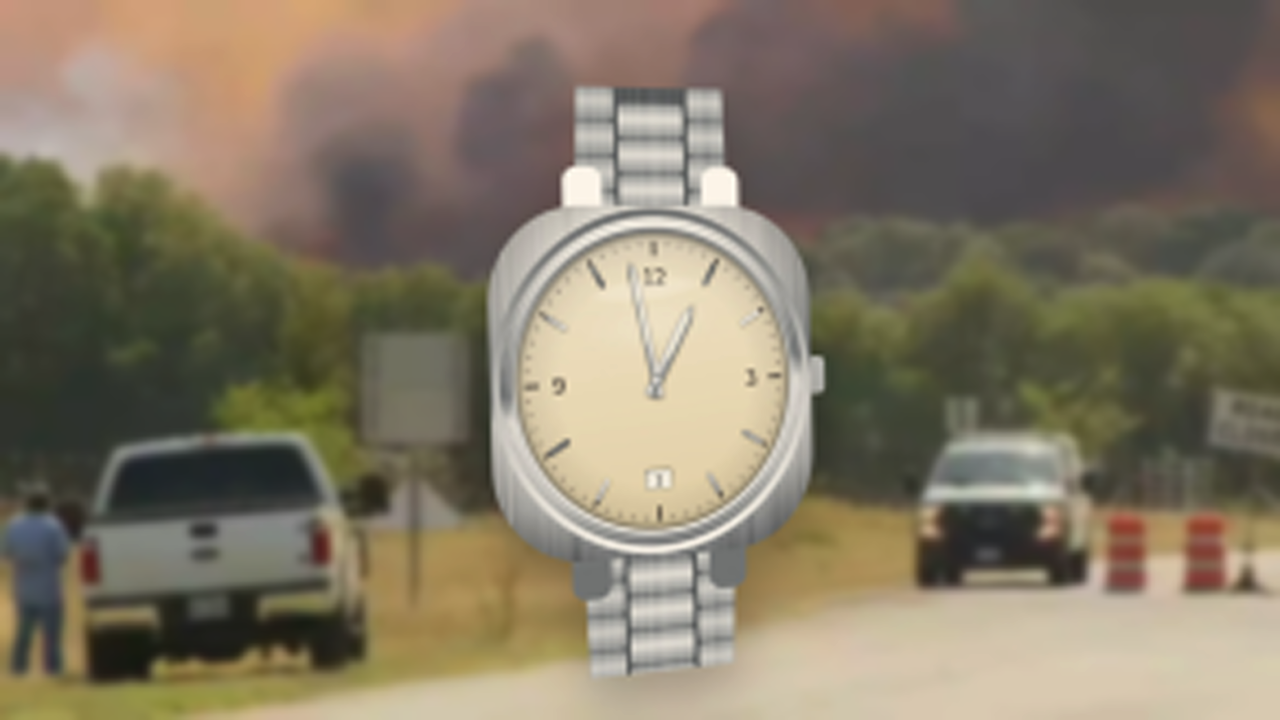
12:58
